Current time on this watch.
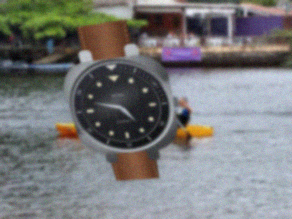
4:48
